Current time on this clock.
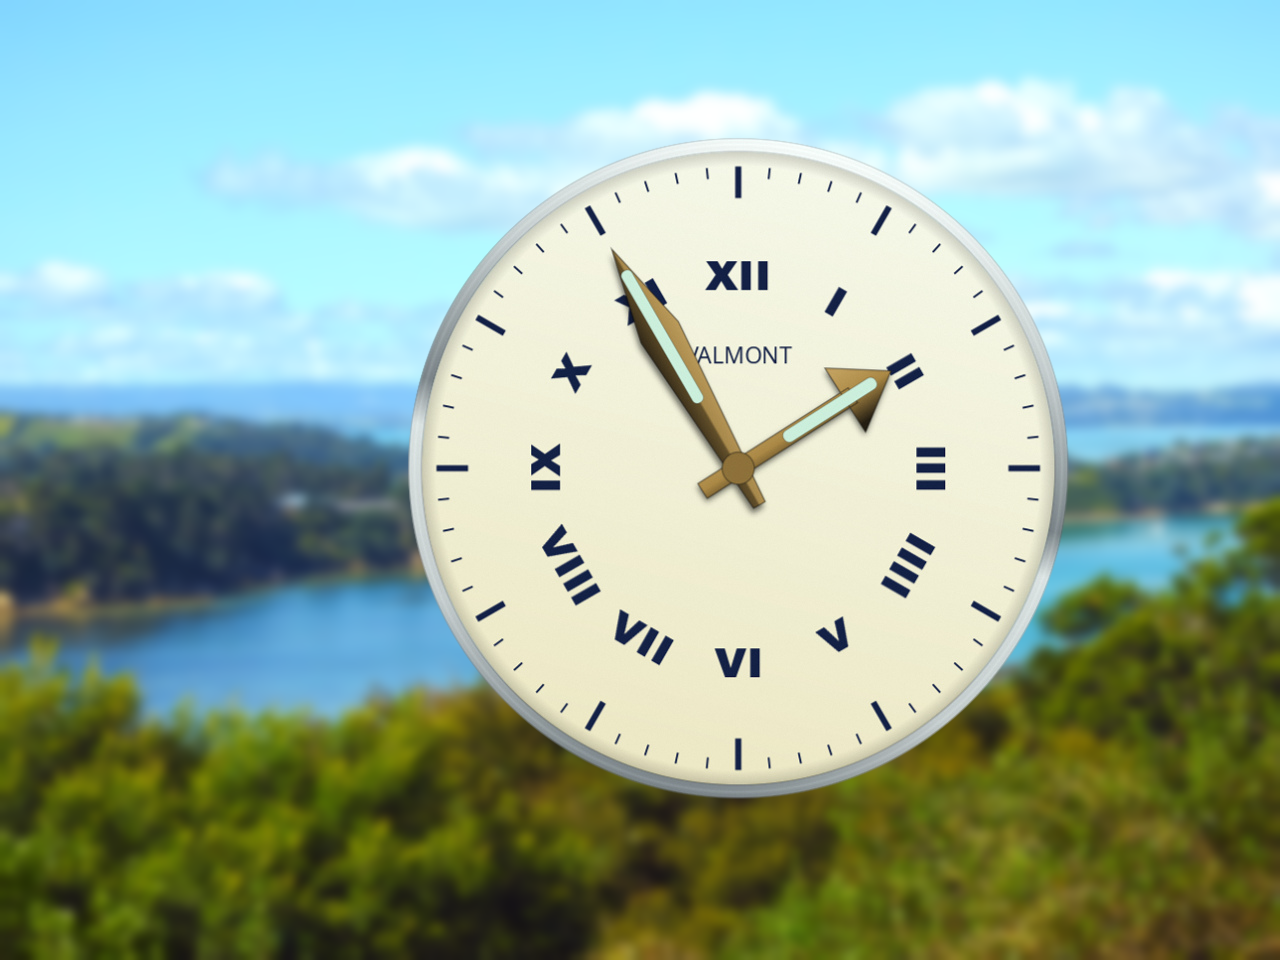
1:55
